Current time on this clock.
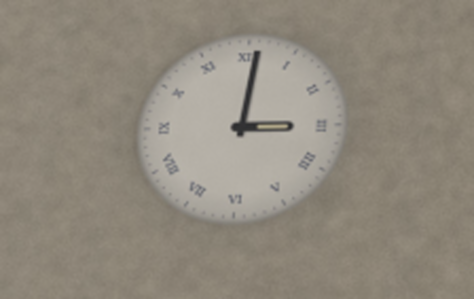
3:01
